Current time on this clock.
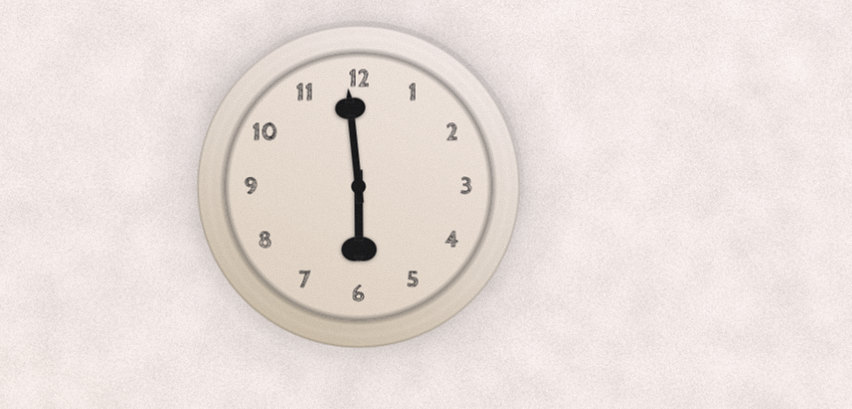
5:59
